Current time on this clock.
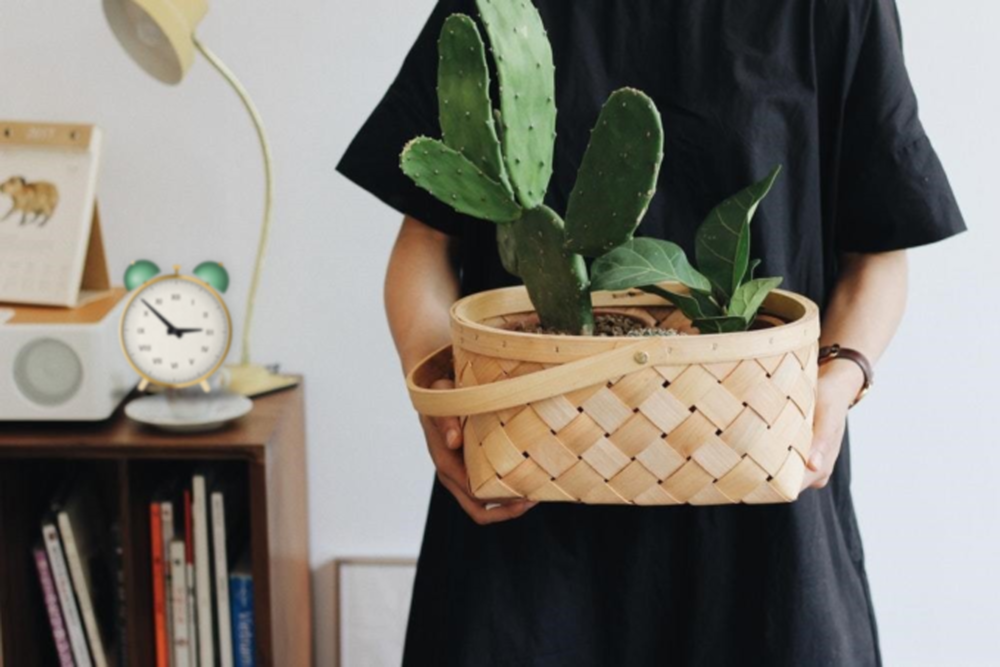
2:52
